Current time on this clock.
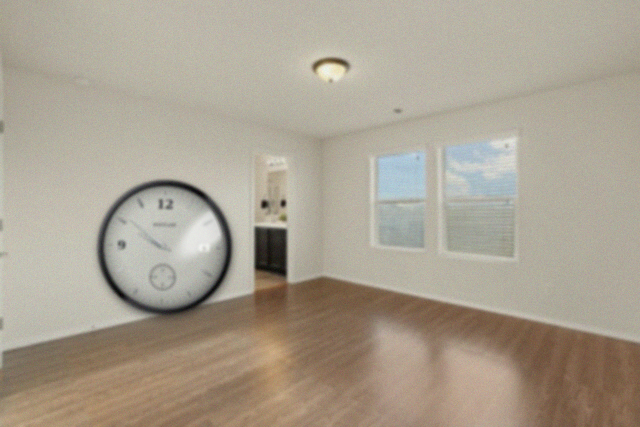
9:51
